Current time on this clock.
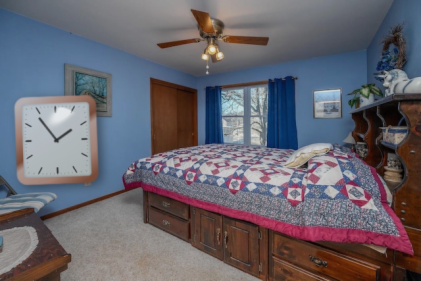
1:54
